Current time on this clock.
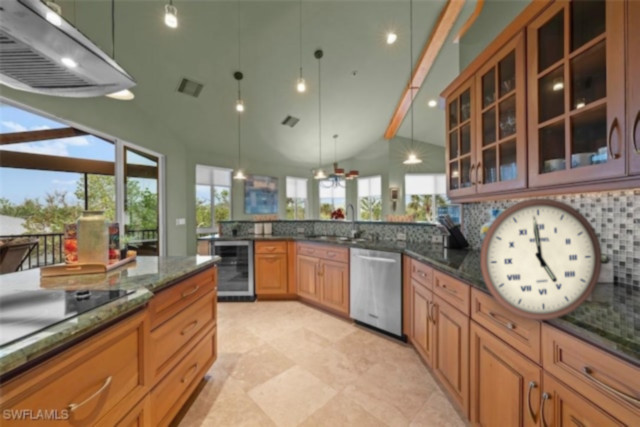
4:59
